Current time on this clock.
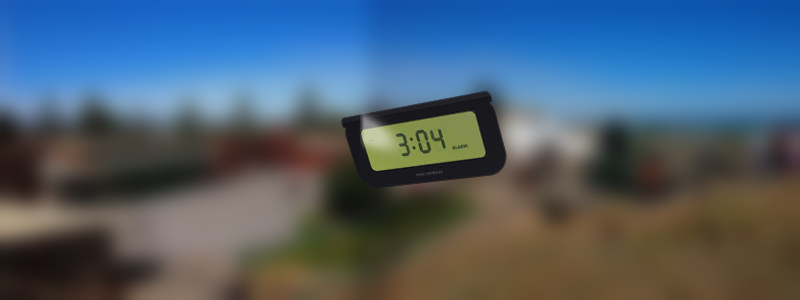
3:04
